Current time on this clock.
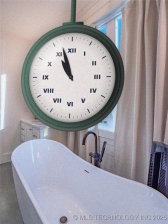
10:57
